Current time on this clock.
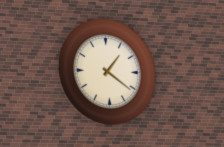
1:21
